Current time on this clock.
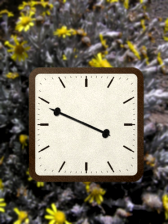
3:49
